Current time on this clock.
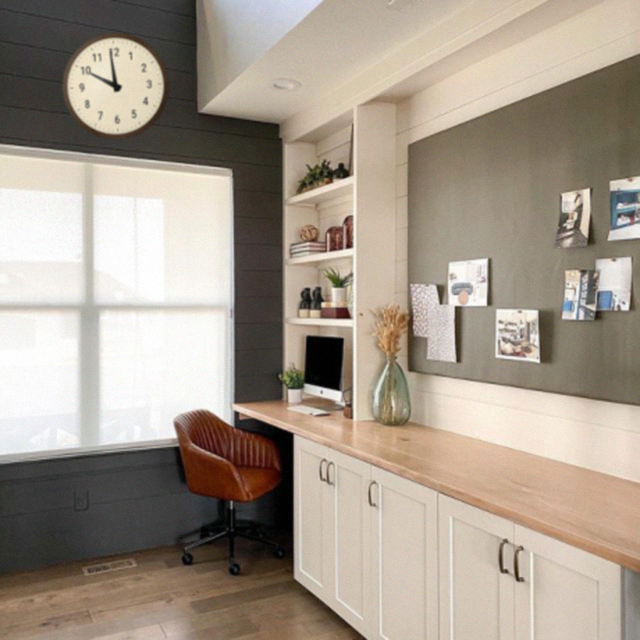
9:59
